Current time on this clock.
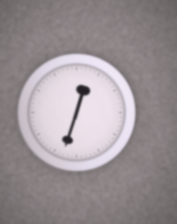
12:33
